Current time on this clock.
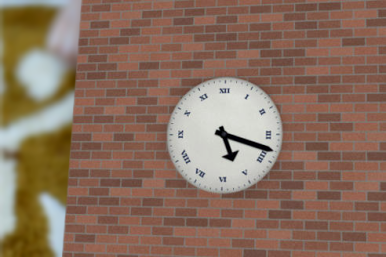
5:18
